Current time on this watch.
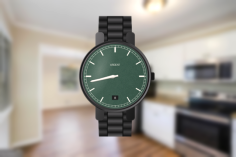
8:43
